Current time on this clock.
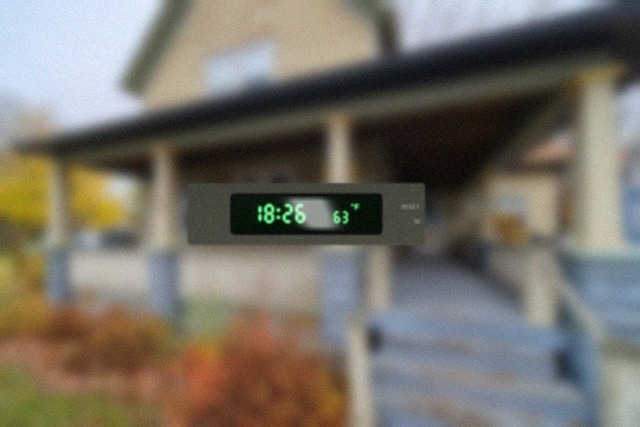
18:26
